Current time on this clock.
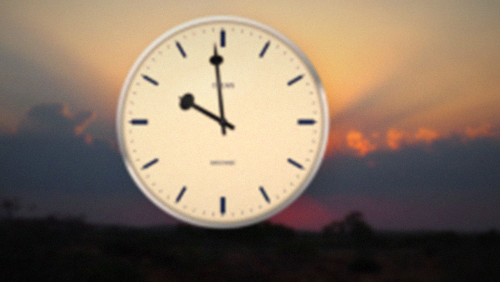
9:59
